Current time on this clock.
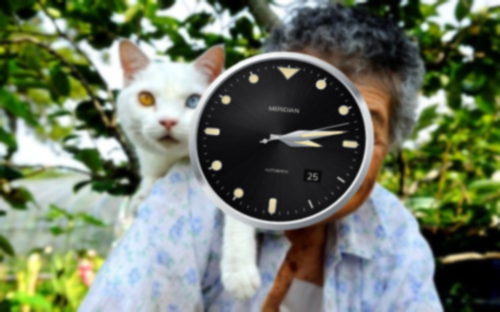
3:13:12
